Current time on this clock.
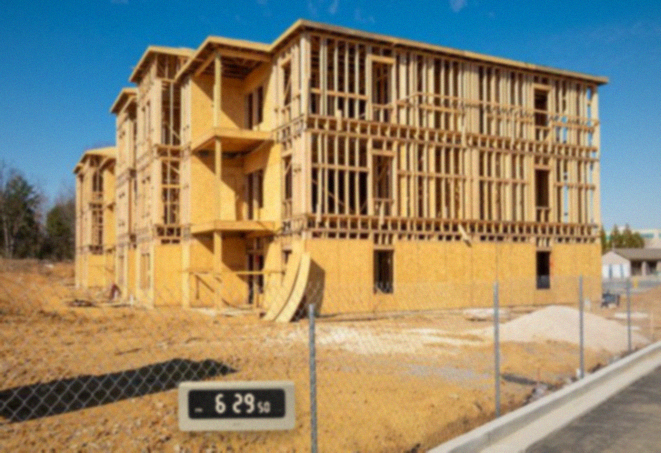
6:29
